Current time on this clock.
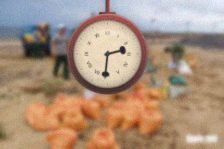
2:31
